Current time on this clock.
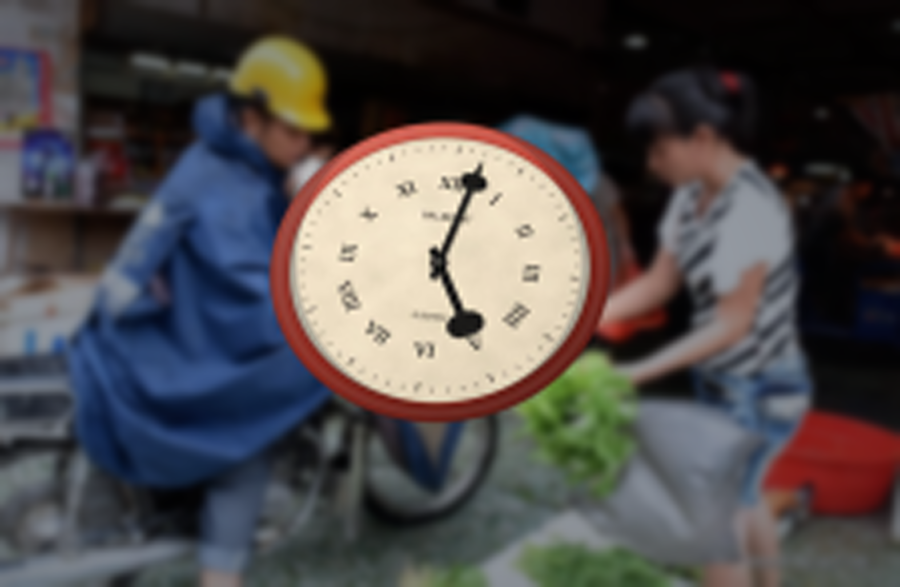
5:02
